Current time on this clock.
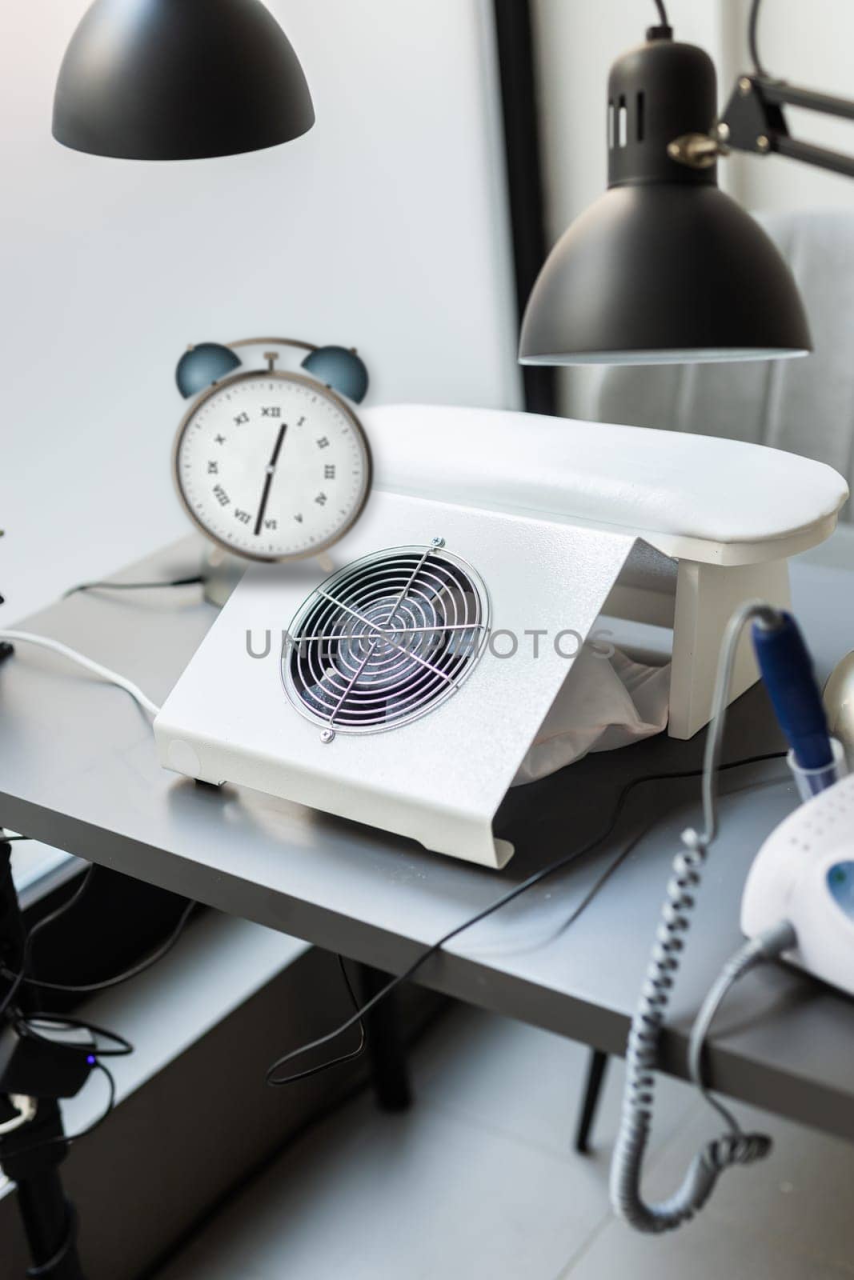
12:32
